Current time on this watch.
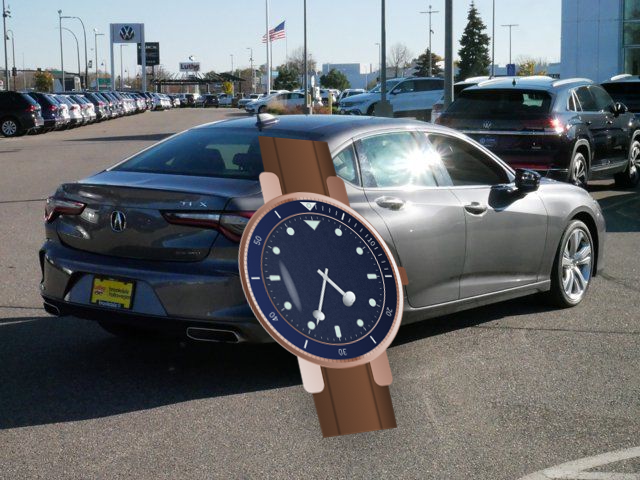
4:34
